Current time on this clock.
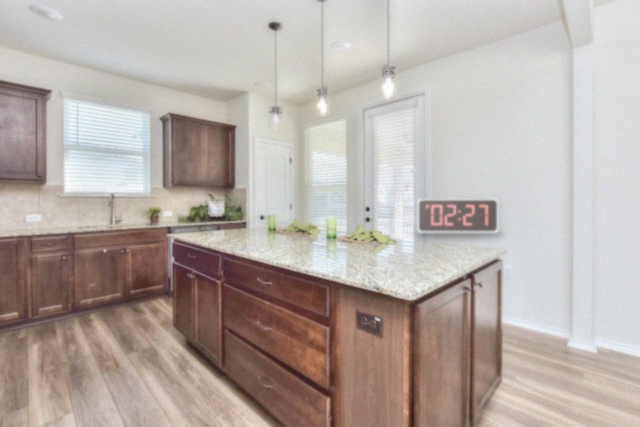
2:27
